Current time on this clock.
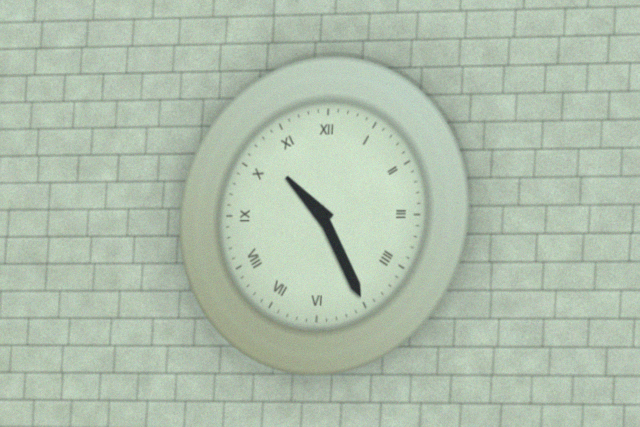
10:25
